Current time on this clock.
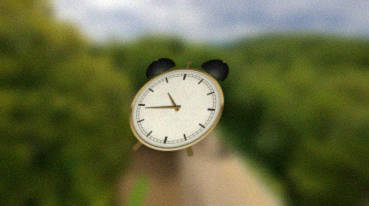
10:44
